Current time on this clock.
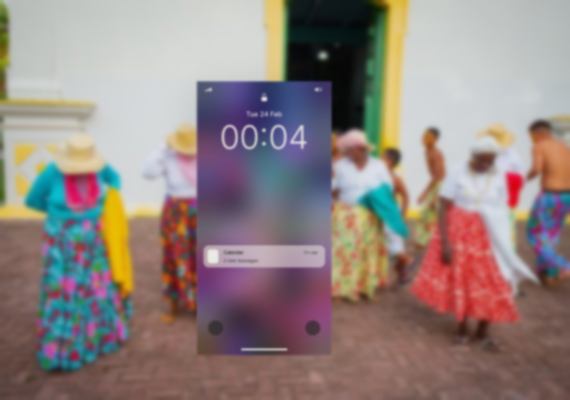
0:04
